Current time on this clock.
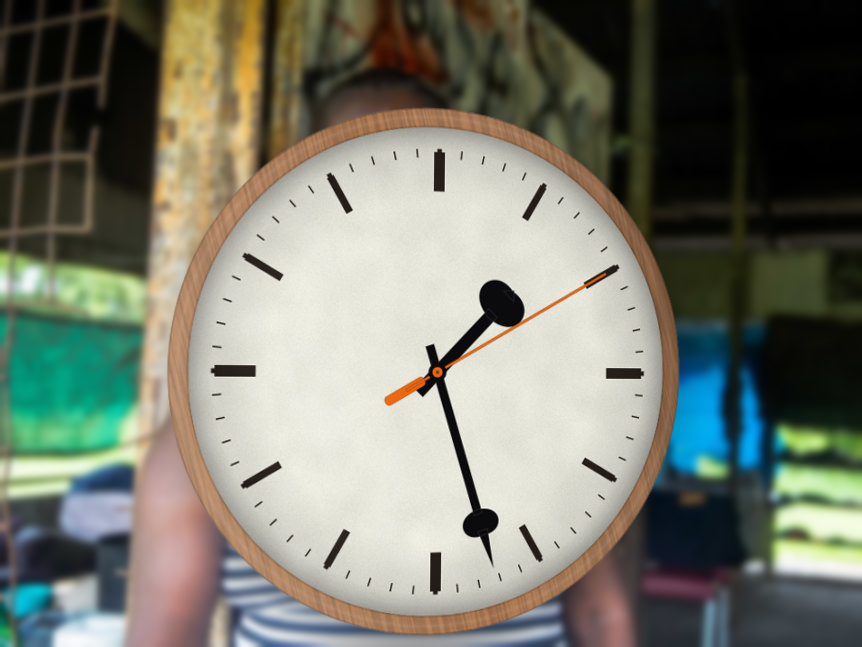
1:27:10
